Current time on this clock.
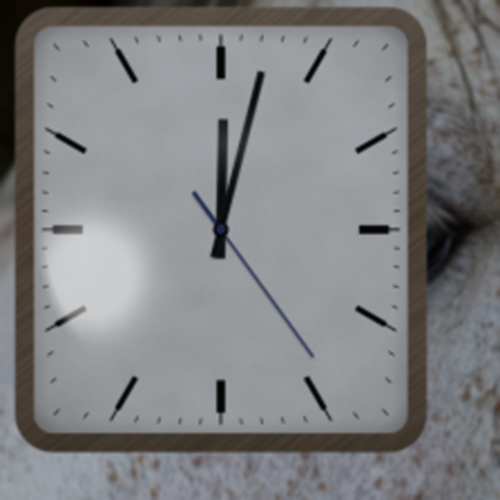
12:02:24
